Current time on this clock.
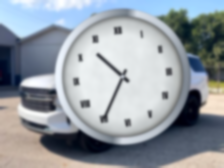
10:35
